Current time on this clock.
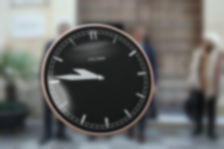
9:46
